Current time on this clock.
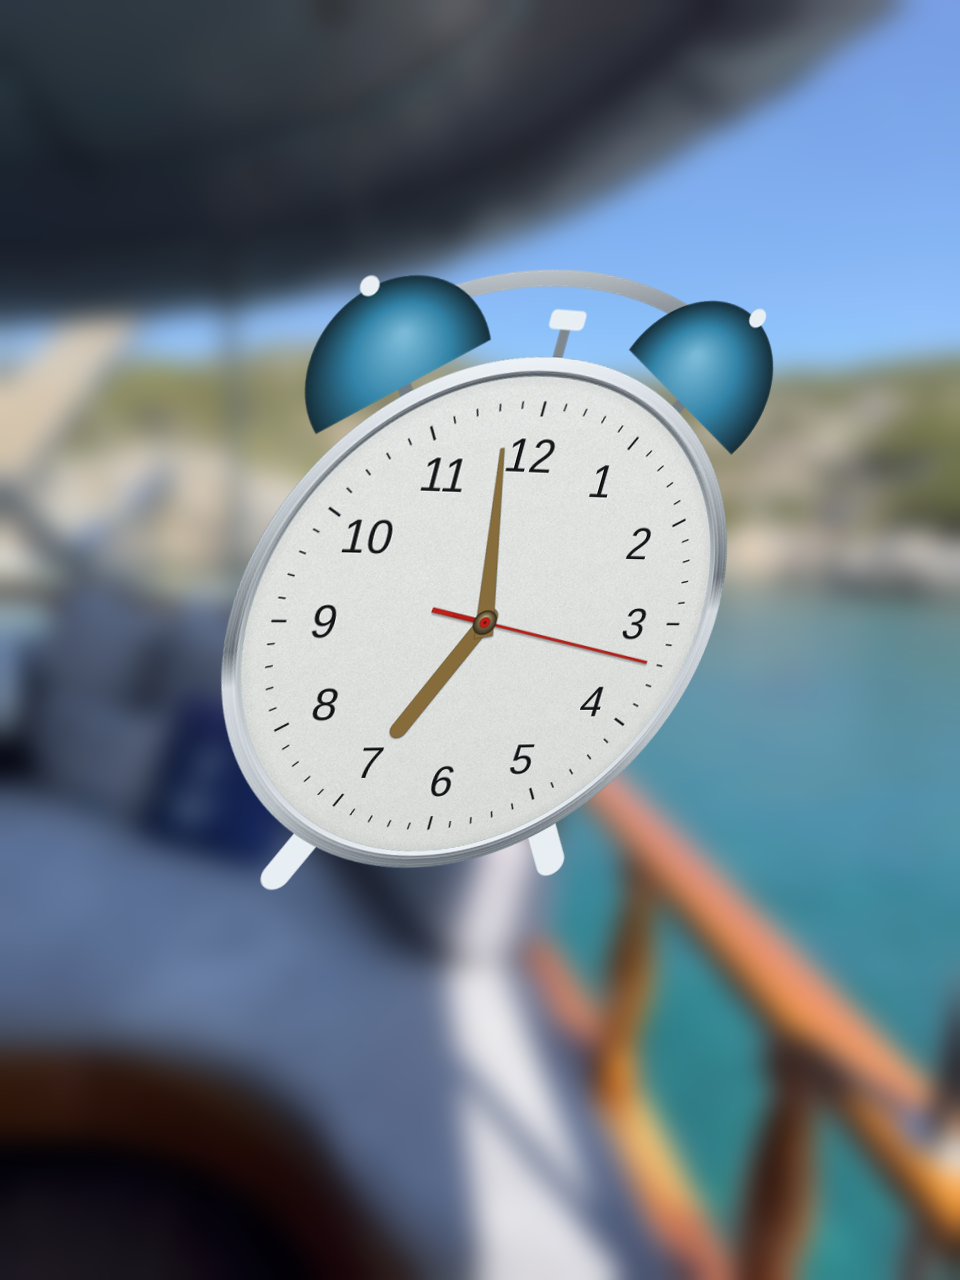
6:58:17
